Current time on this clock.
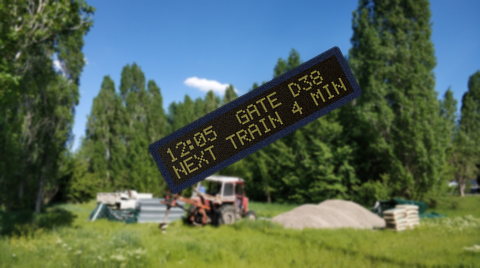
12:05
